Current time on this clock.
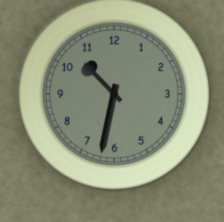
10:32
